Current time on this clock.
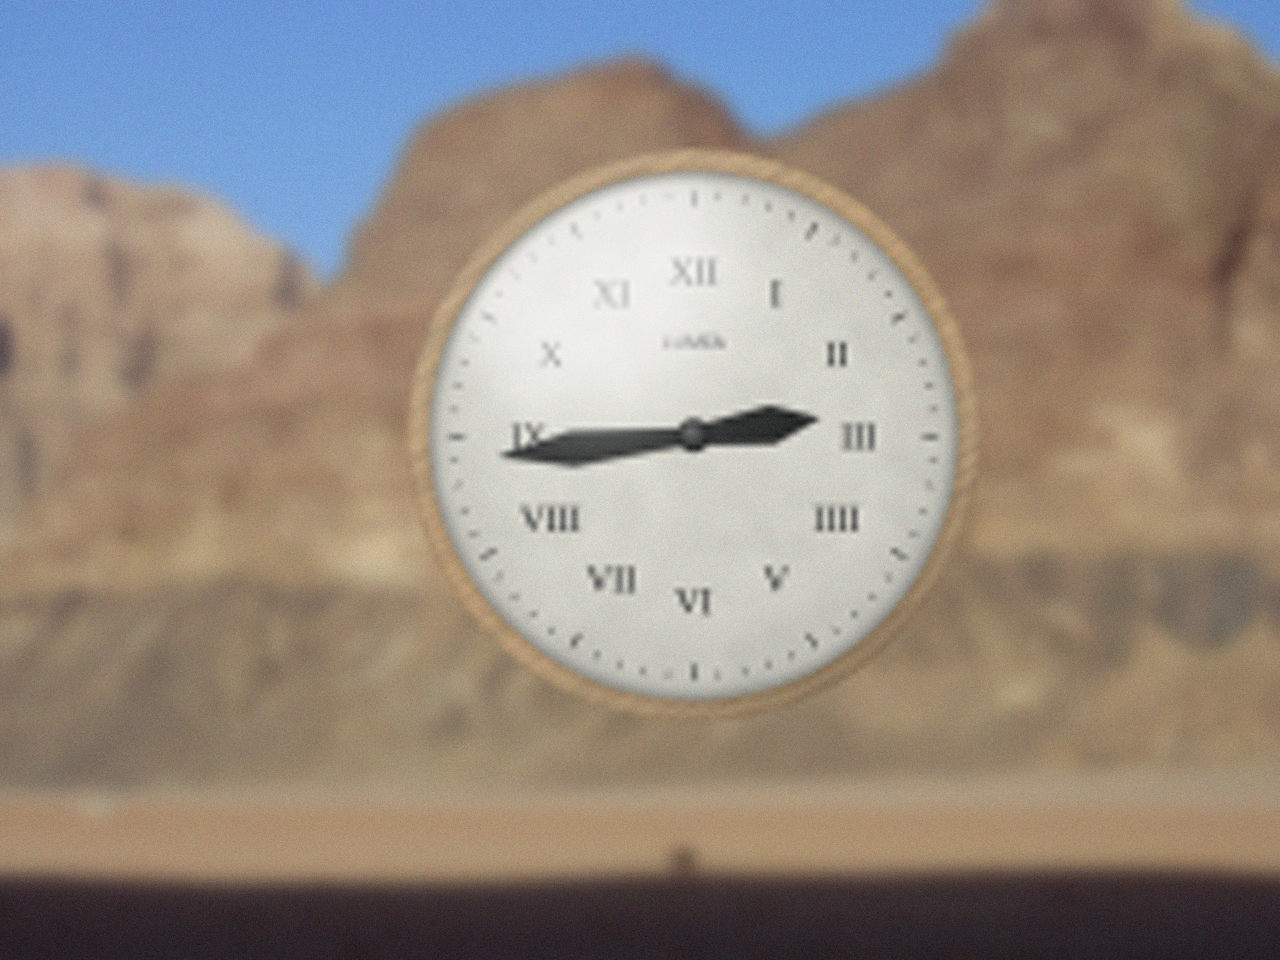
2:44
